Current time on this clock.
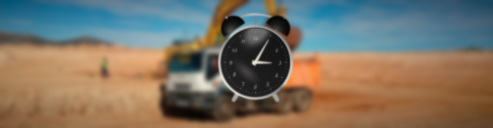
3:05
